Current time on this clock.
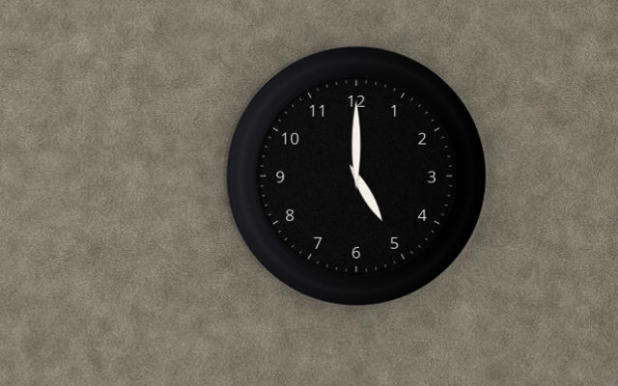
5:00
